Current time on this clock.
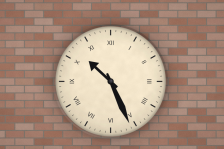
10:26
